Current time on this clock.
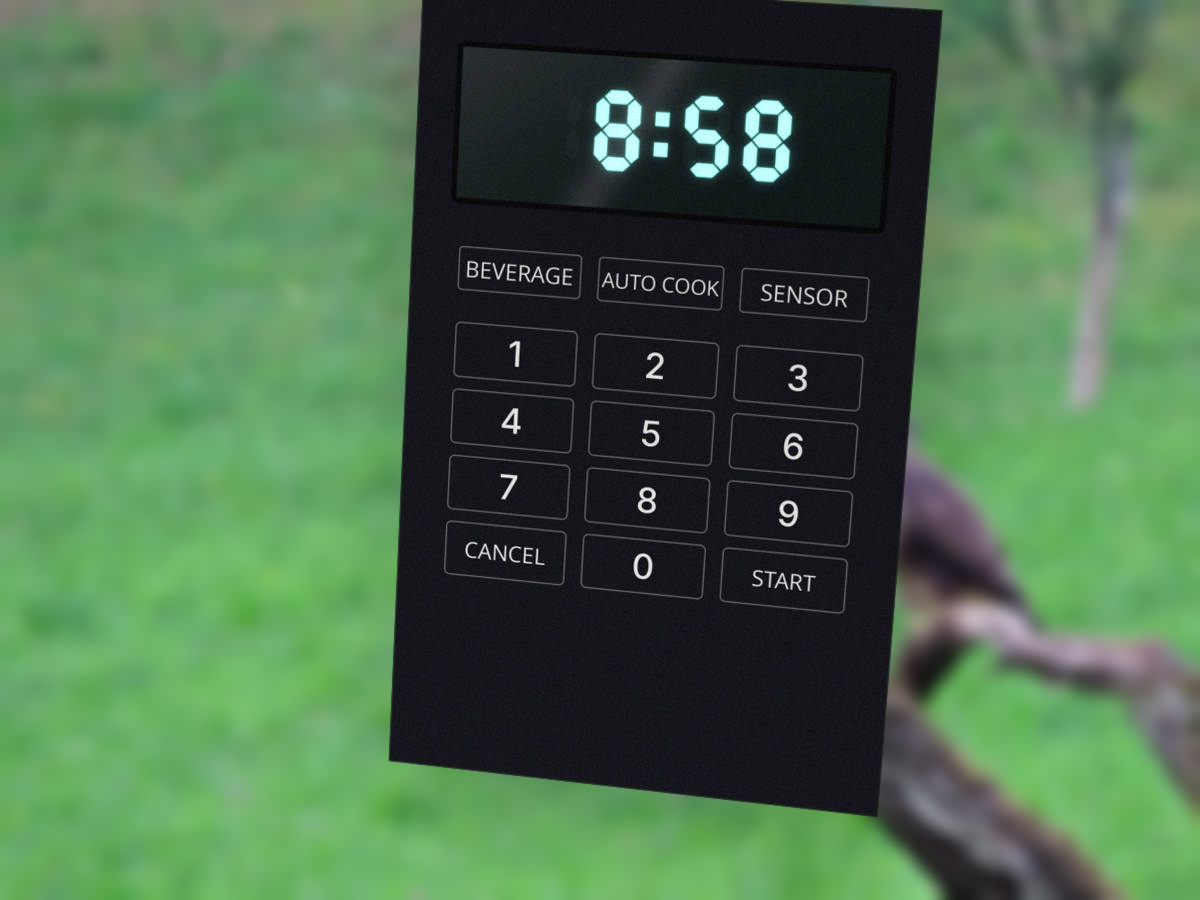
8:58
